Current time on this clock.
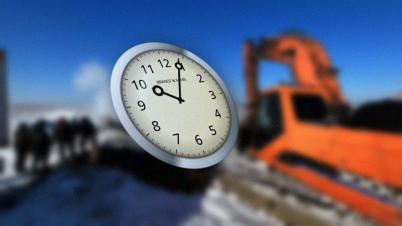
10:04
